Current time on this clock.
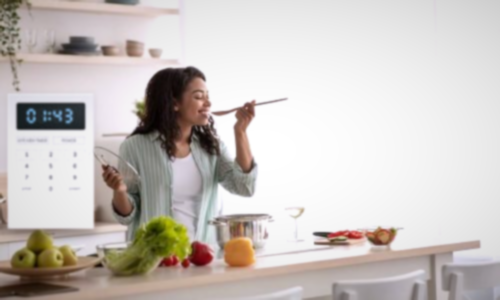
1:43
